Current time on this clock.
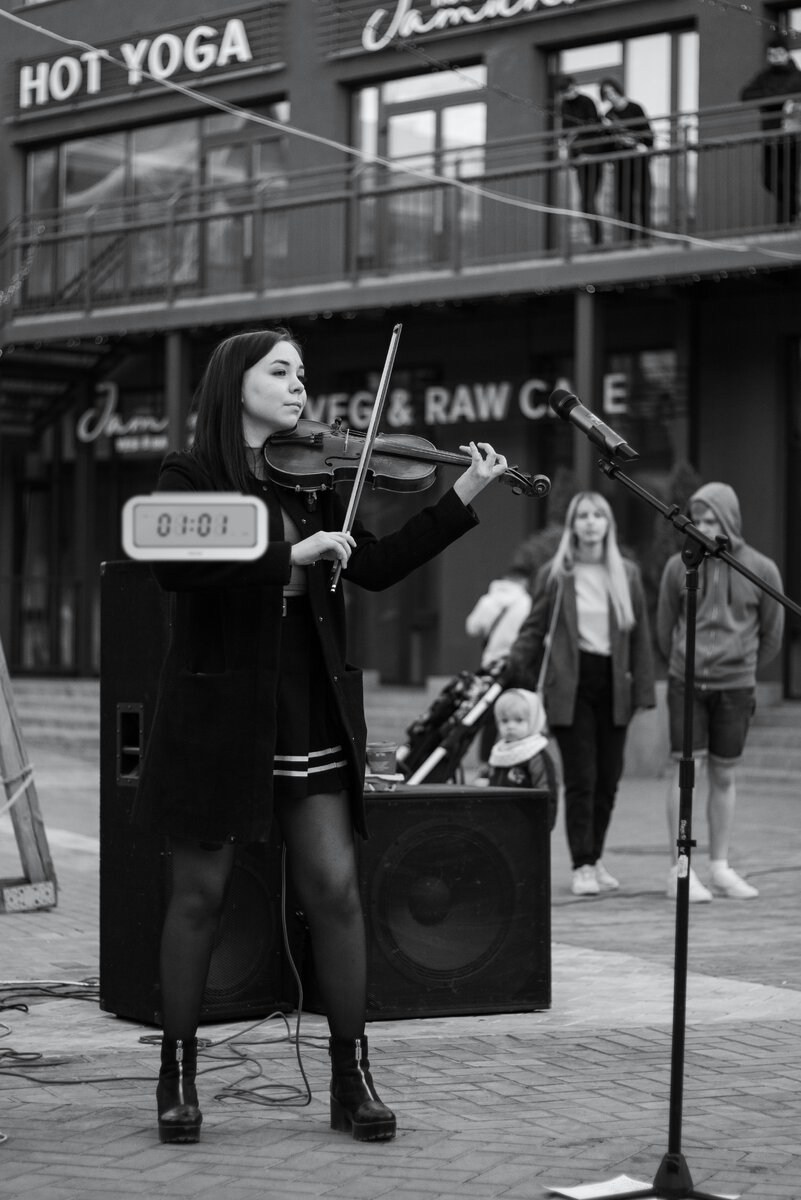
1:01
